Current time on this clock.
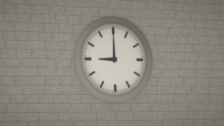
9:00
